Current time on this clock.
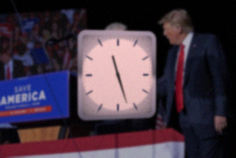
11:27
